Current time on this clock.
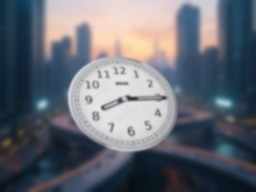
8:15
